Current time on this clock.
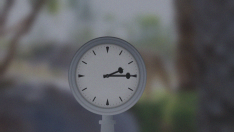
2:15
